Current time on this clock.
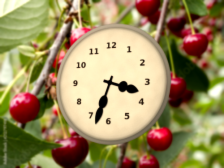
3:33
